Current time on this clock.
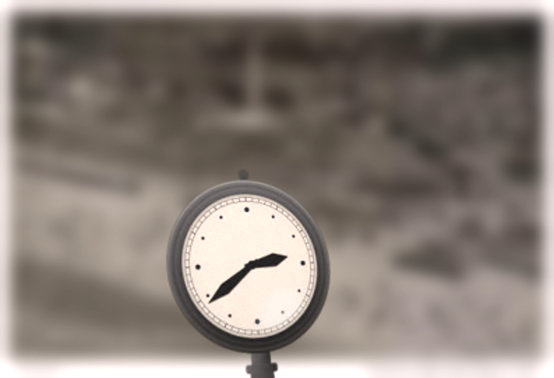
2:39
